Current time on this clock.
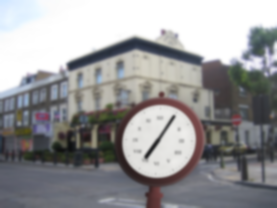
7:05
